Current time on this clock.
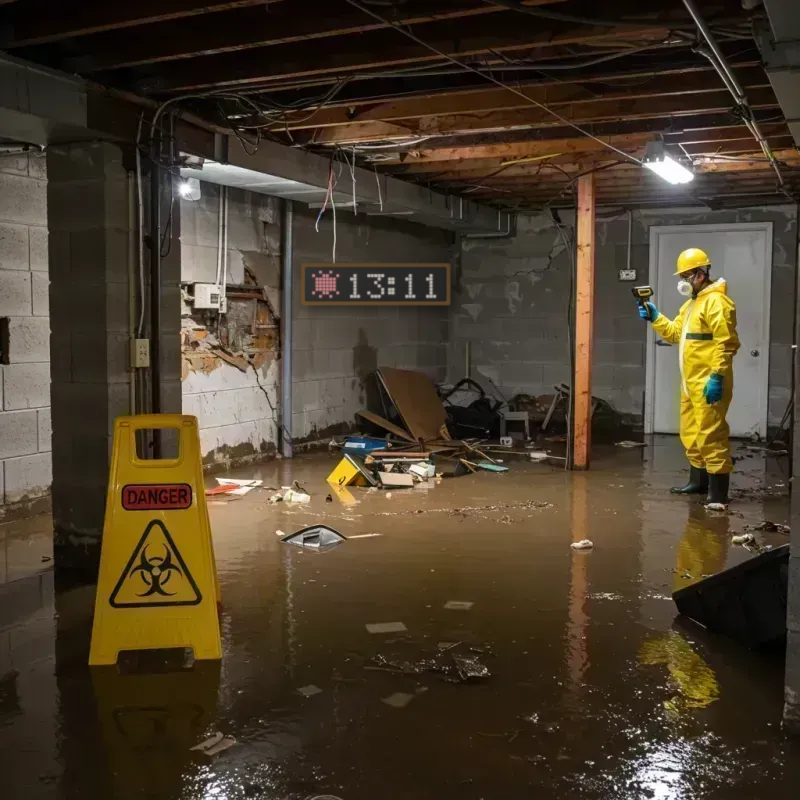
13:11
